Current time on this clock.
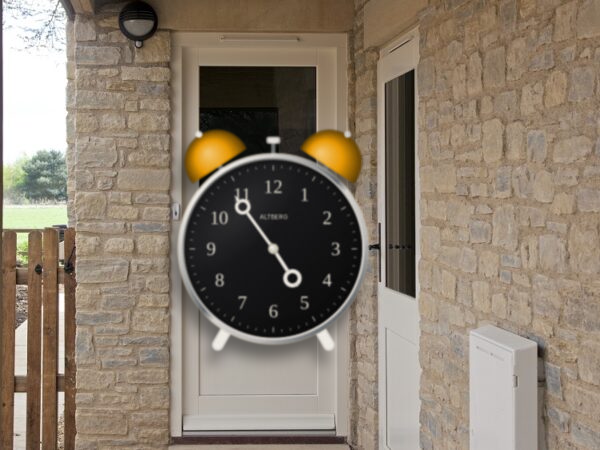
4:54
